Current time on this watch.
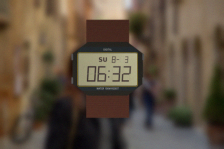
6:32
